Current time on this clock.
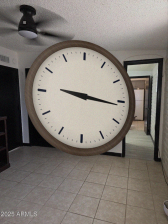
9:16
